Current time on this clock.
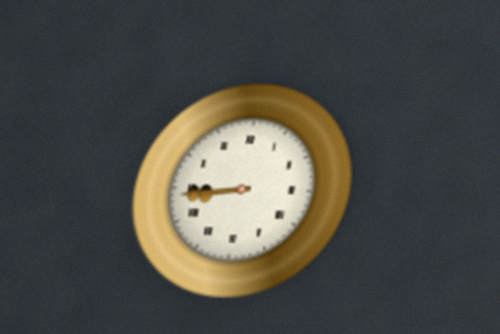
8:44
